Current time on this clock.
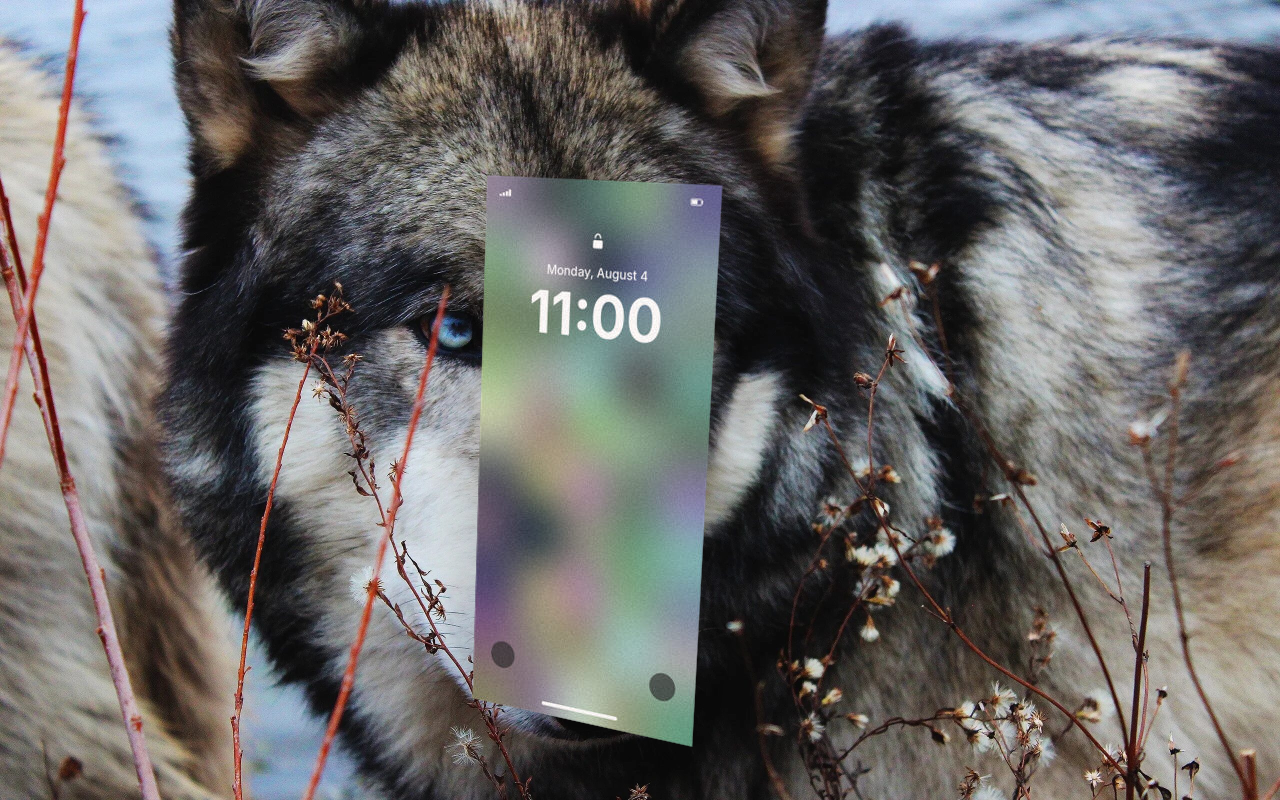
11:00
